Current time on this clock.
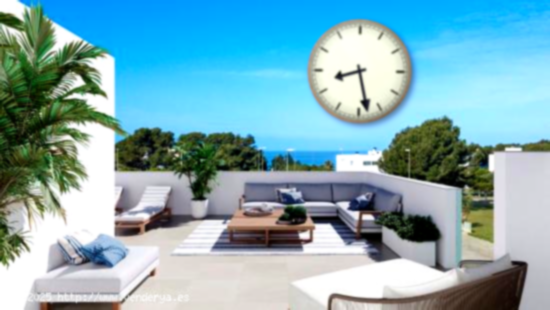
8:28
